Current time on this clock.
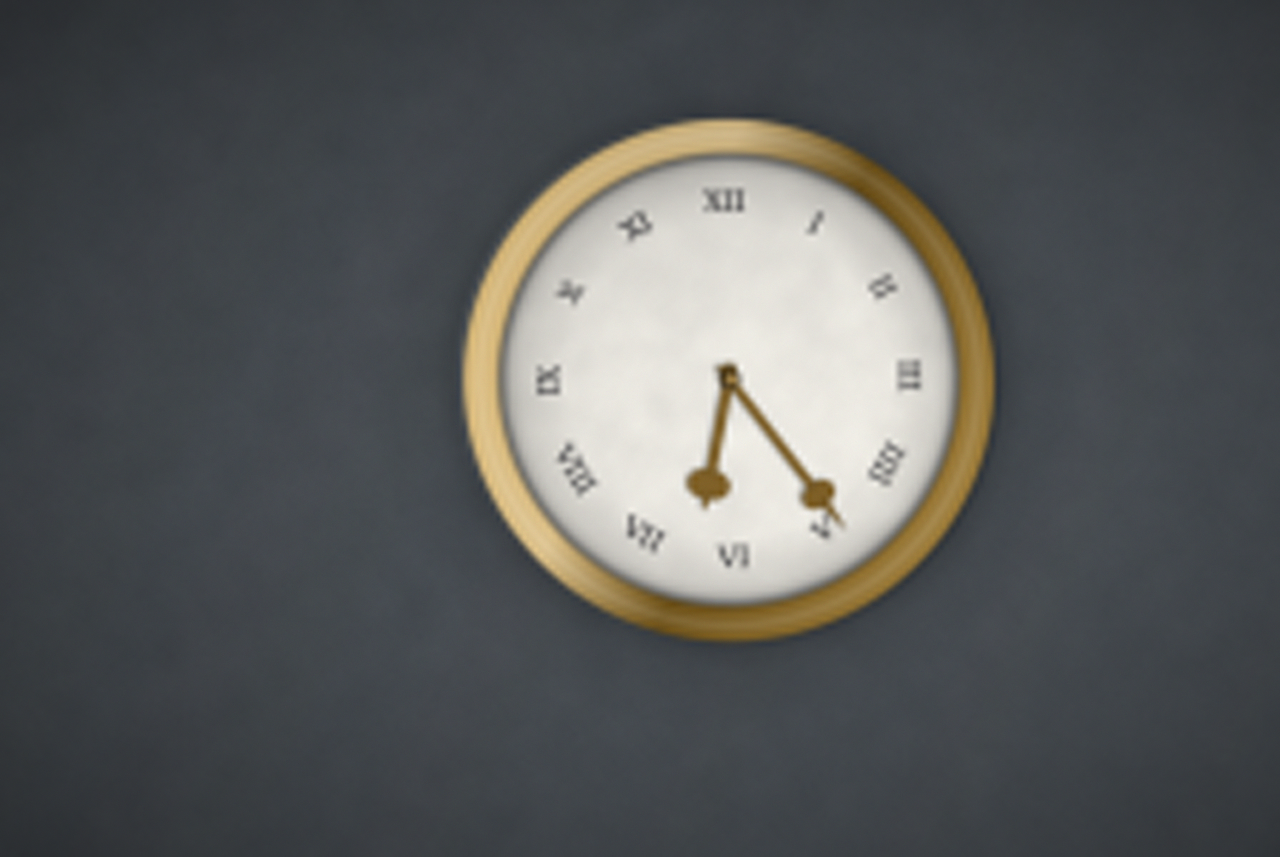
6:24
